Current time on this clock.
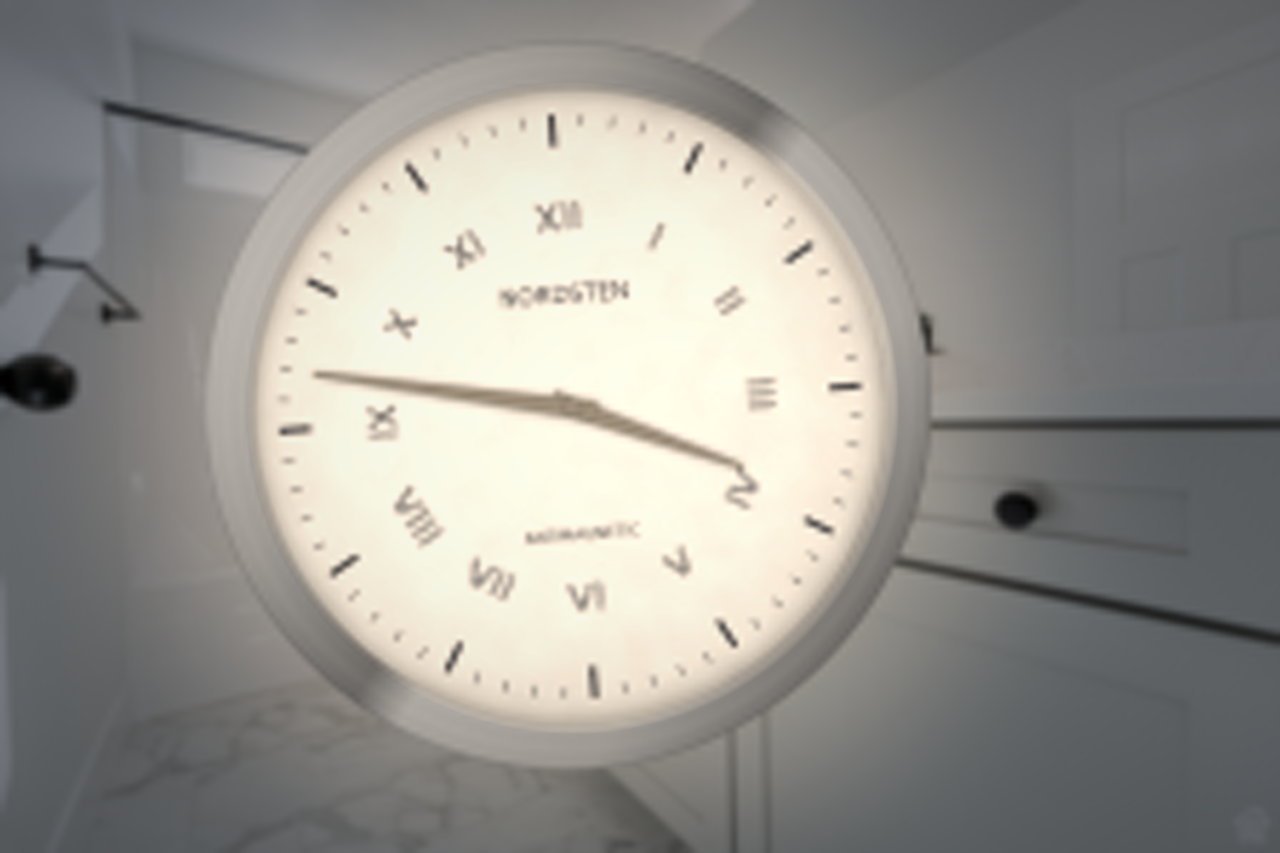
3:47
